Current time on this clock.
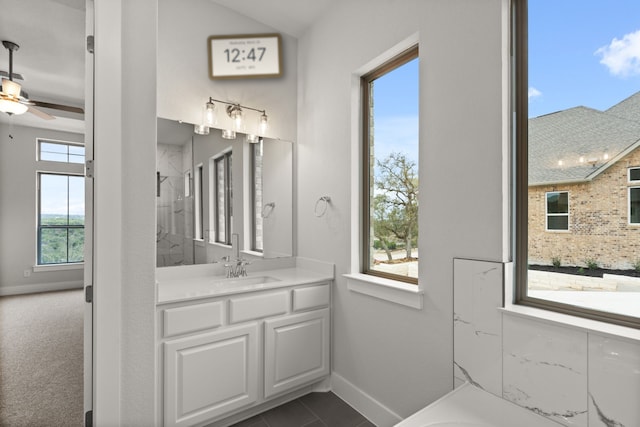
12:47
